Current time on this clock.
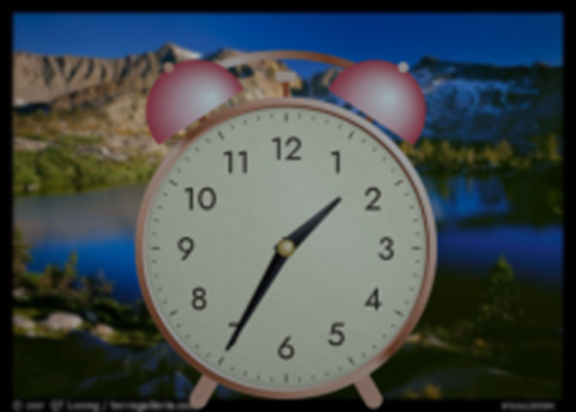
1:35
